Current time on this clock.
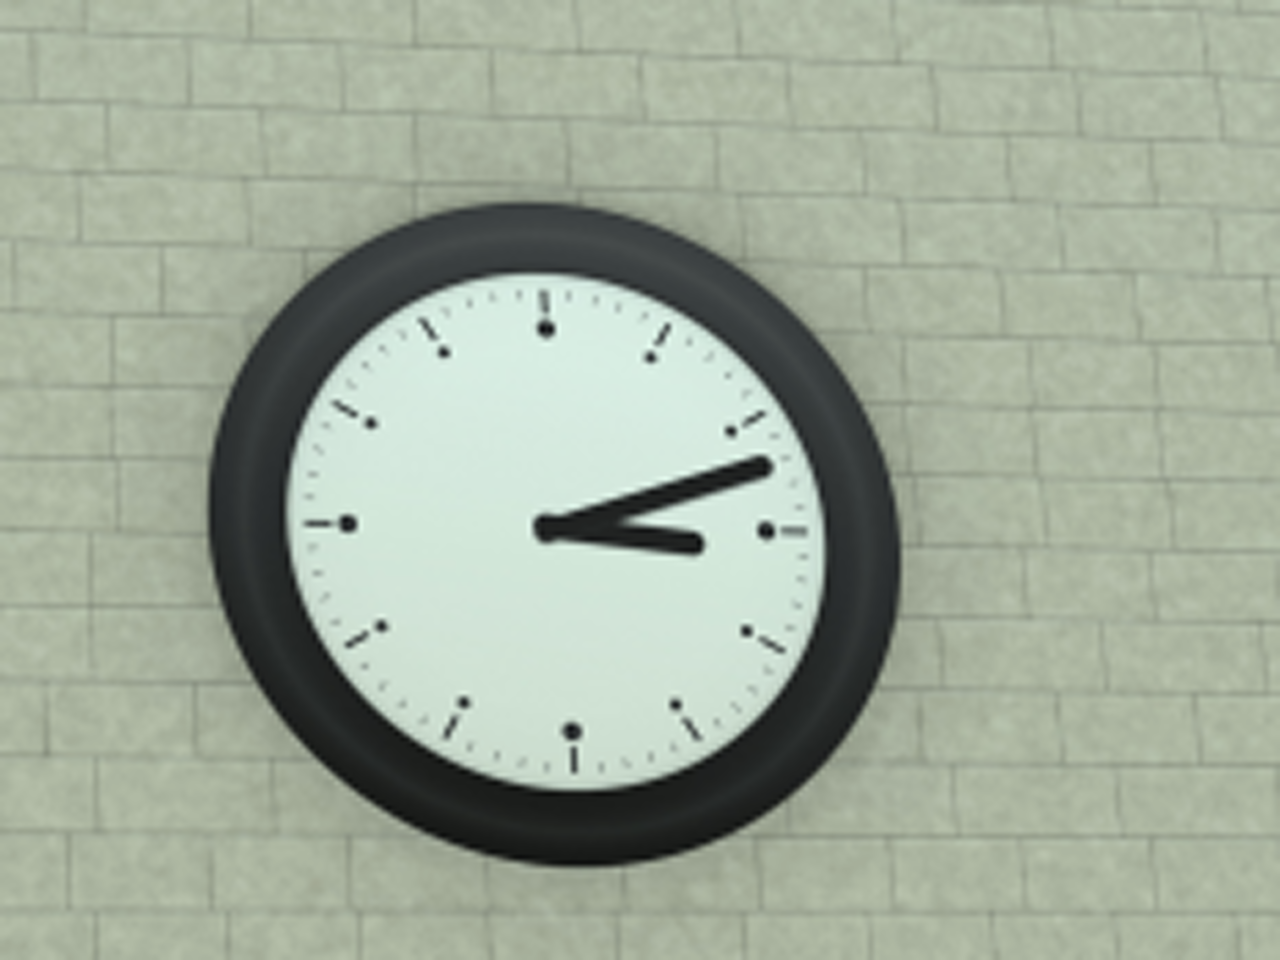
3:12
